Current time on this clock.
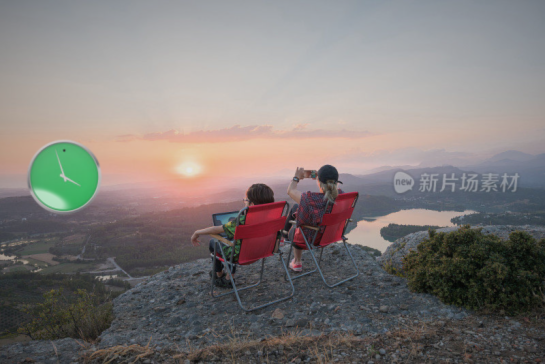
3:57
